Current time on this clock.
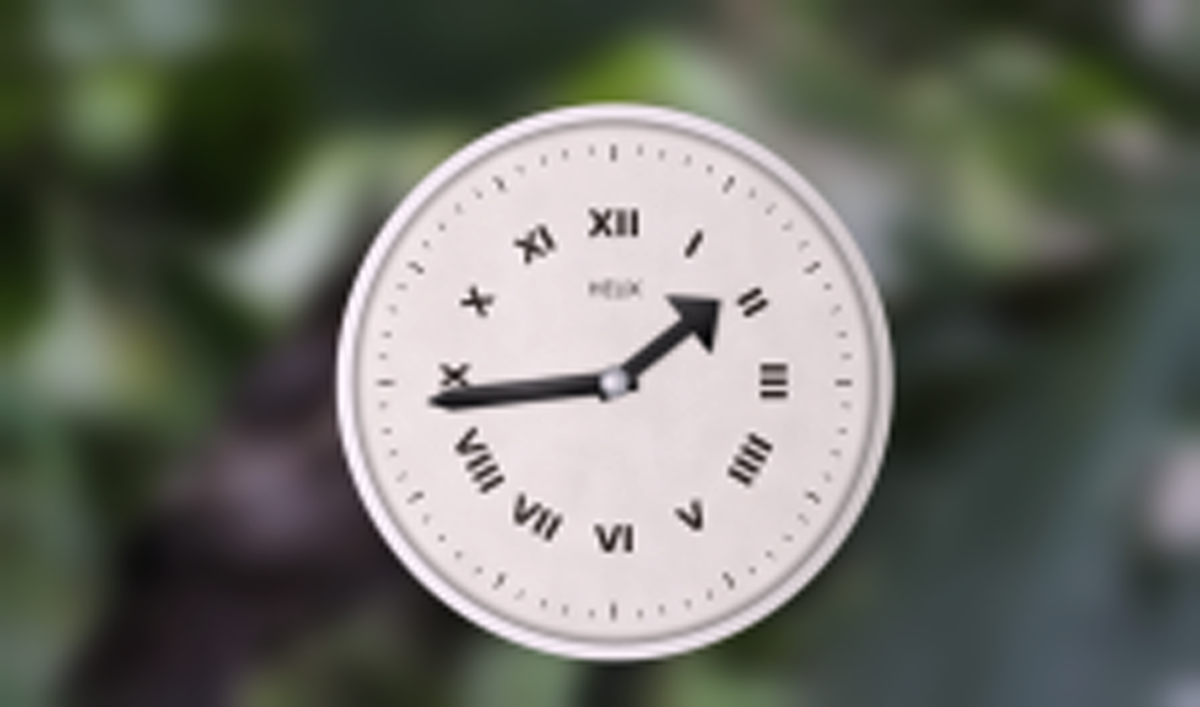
1:44
